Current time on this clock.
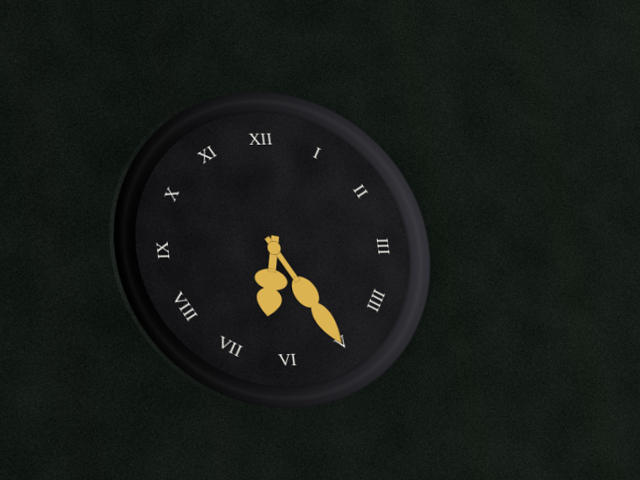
6:25
